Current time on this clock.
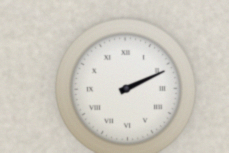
2:11
